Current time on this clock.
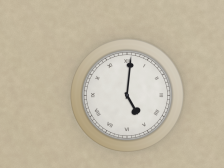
5:01
